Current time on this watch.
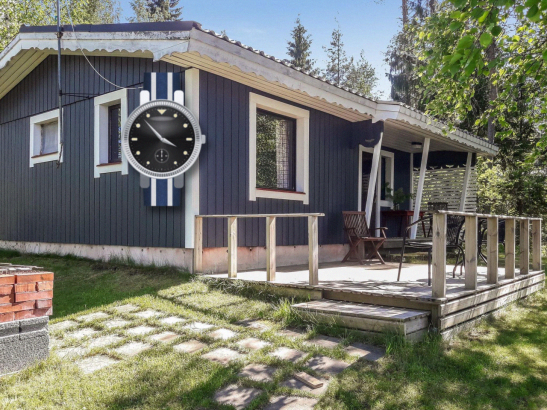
3:53
